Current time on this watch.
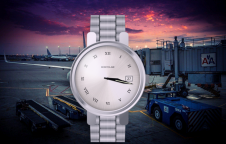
3:17
